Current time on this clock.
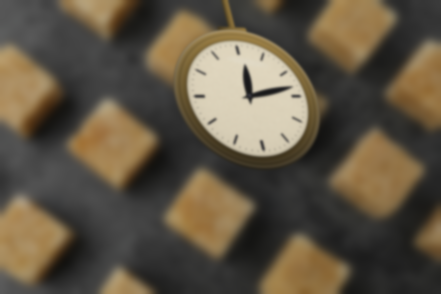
12:13
